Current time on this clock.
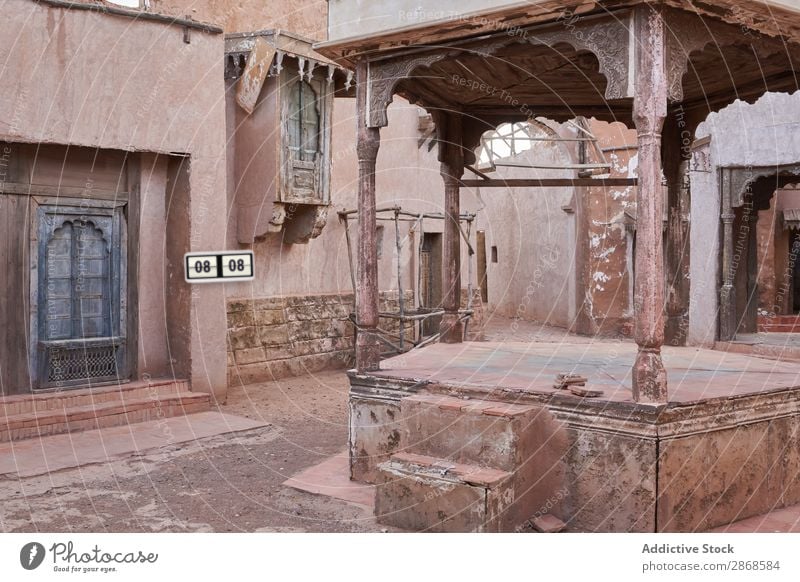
8:08
